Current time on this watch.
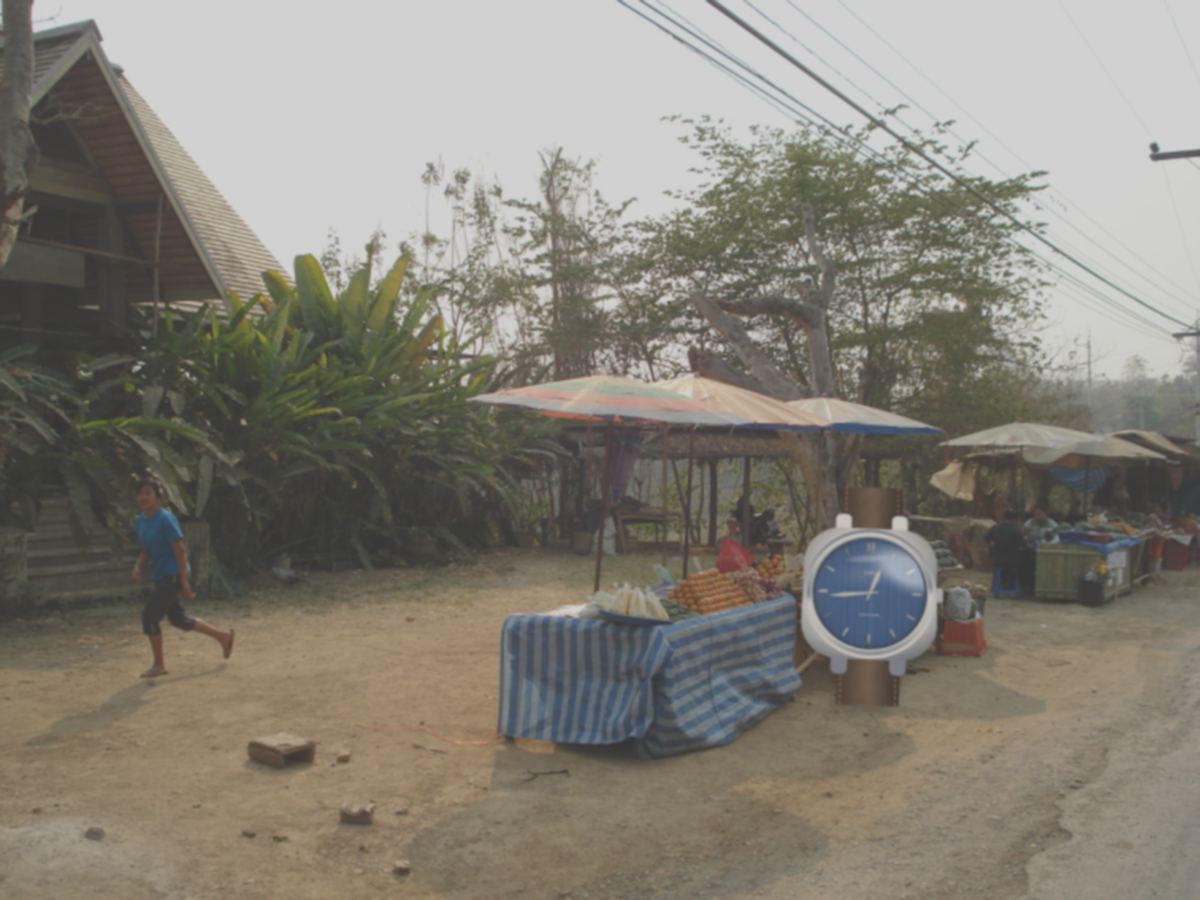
12:44
